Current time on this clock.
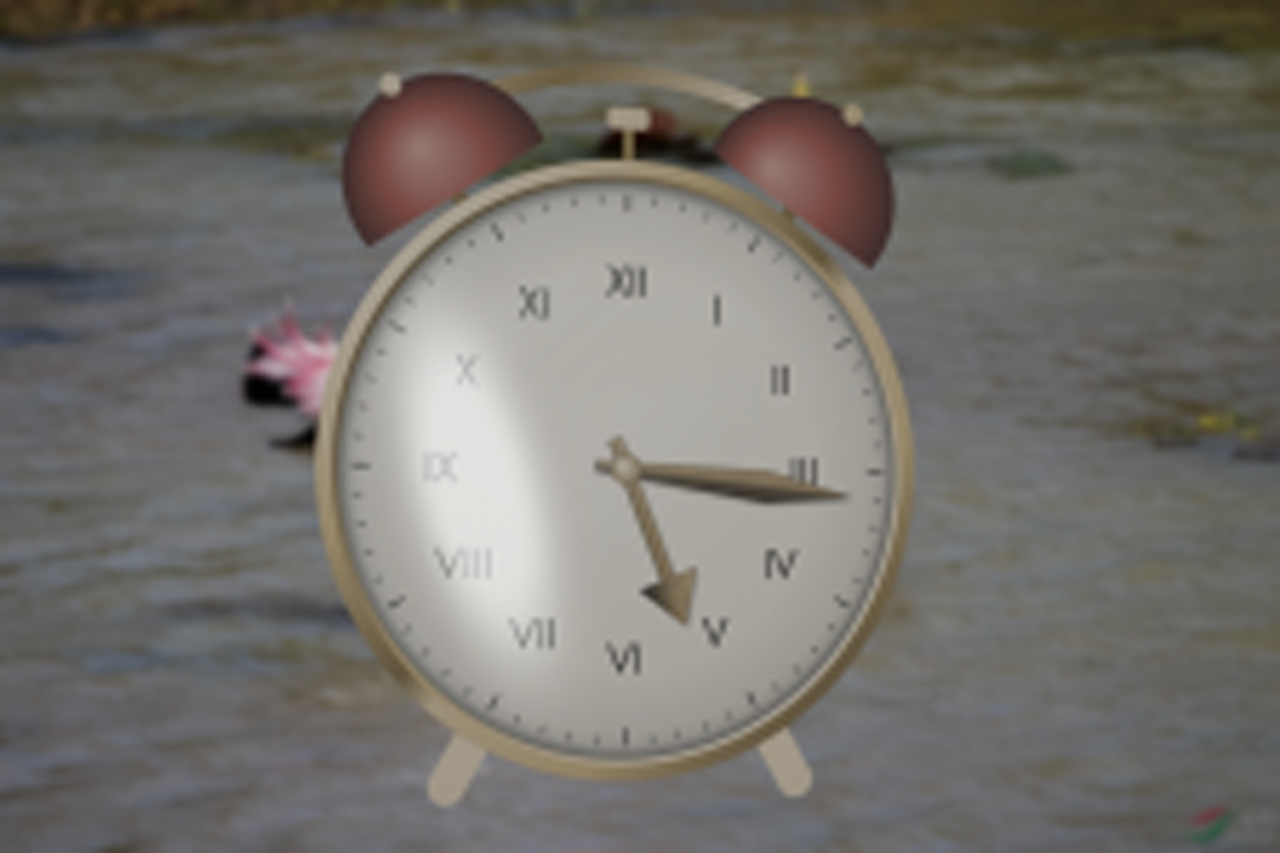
5:16
